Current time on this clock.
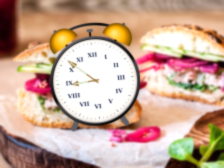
8:52
